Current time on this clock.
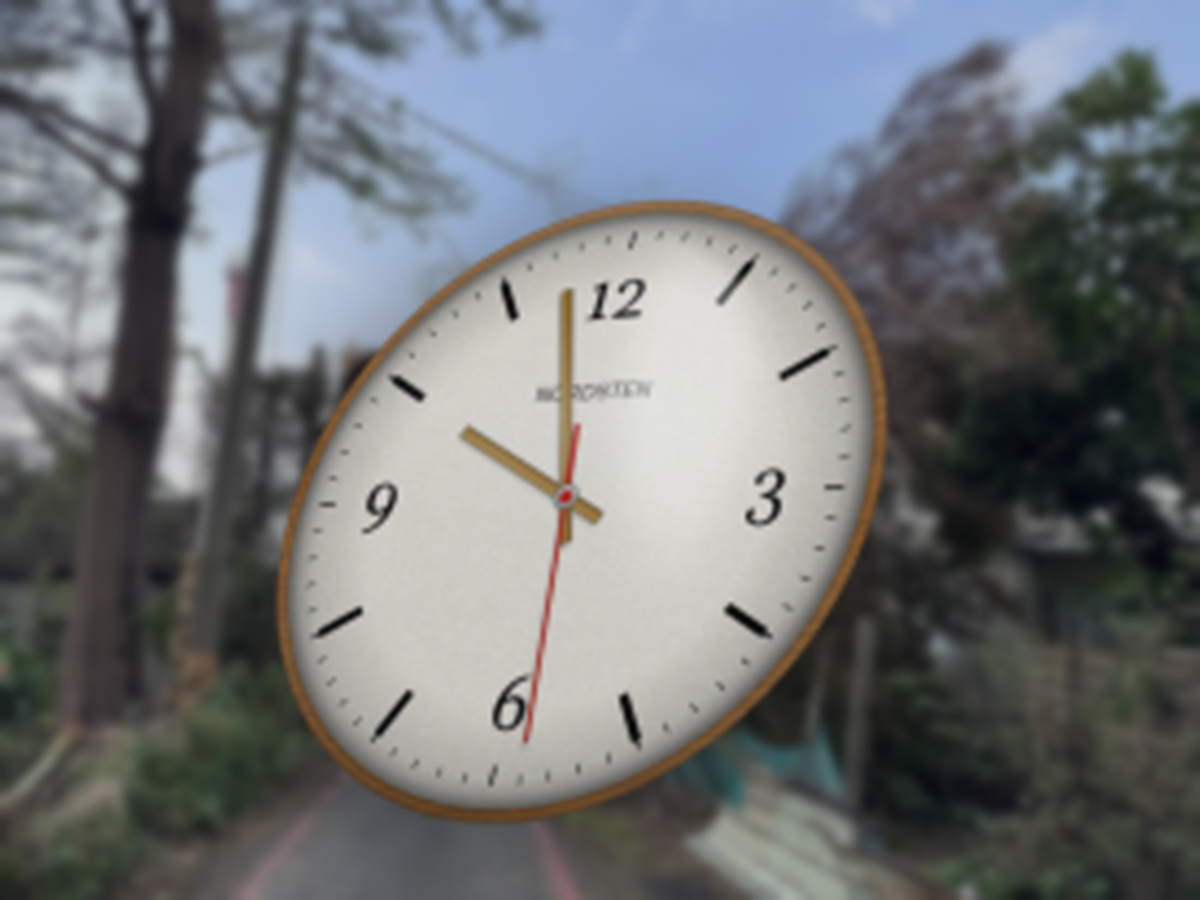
9:57:29
